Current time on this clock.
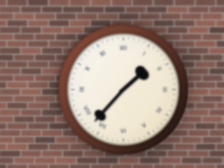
1:37
